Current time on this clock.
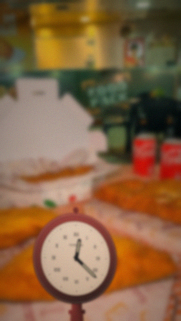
12:22
